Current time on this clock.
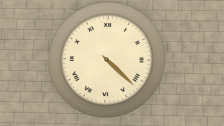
4:22
